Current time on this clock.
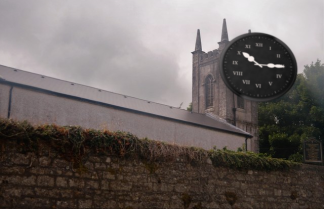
10:15
